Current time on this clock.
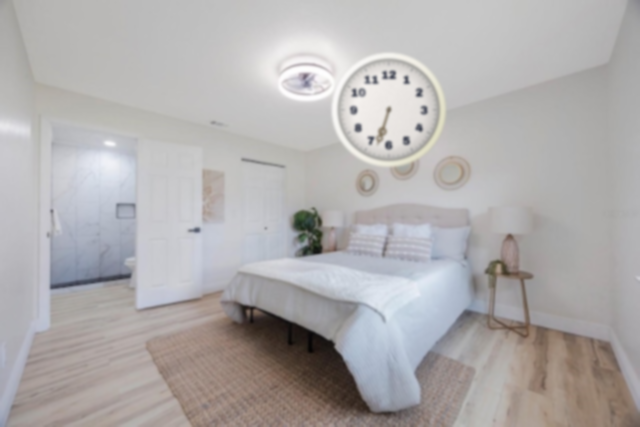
6:33
